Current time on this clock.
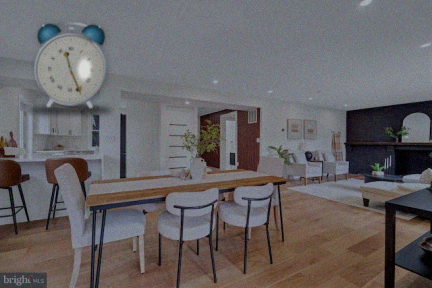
11:26
